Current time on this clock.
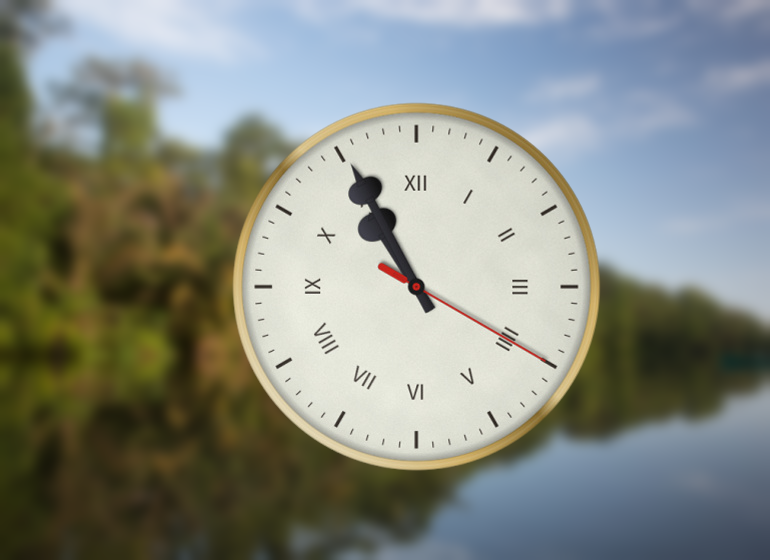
10:55:20
